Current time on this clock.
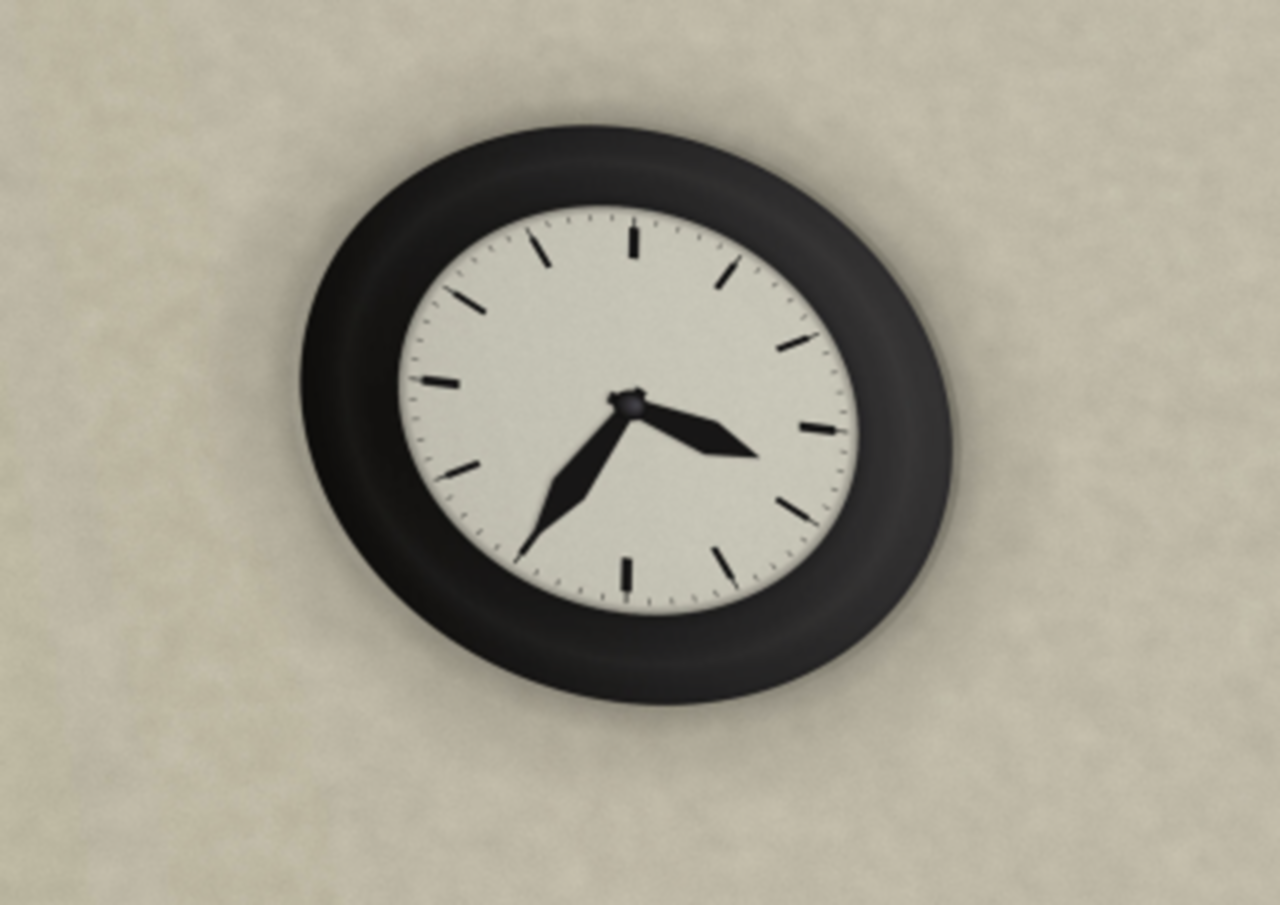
3:35
